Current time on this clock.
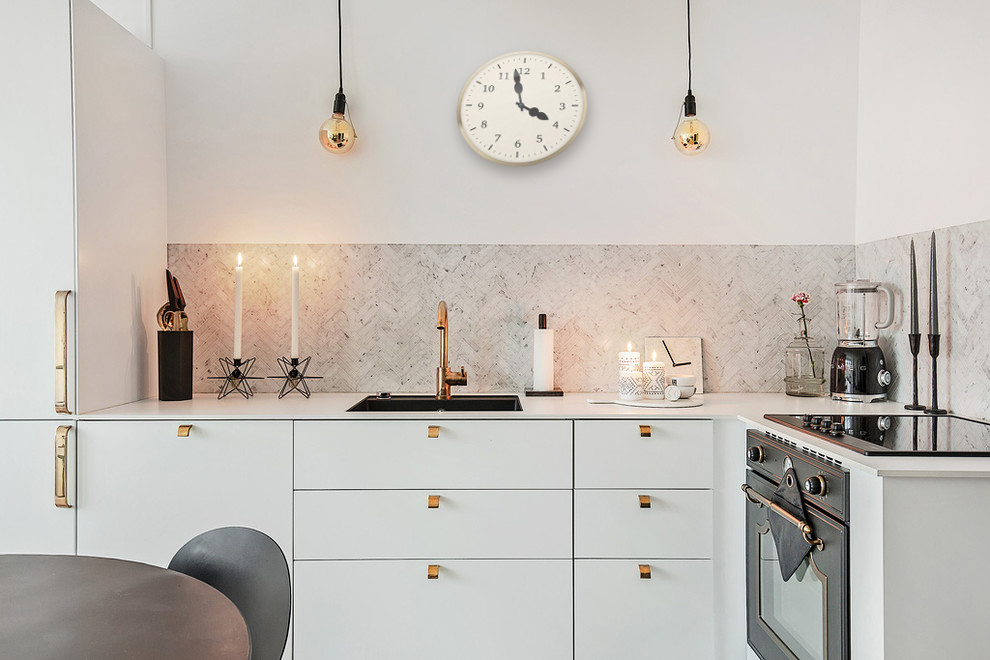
3:58
